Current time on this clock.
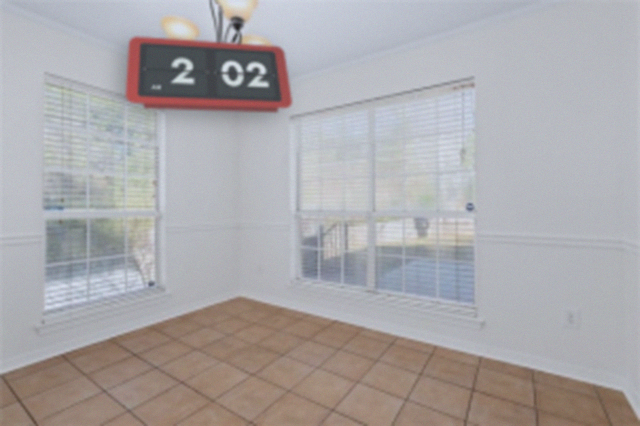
2:02
